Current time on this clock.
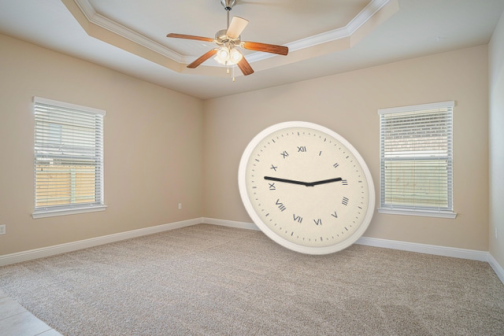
2:47
